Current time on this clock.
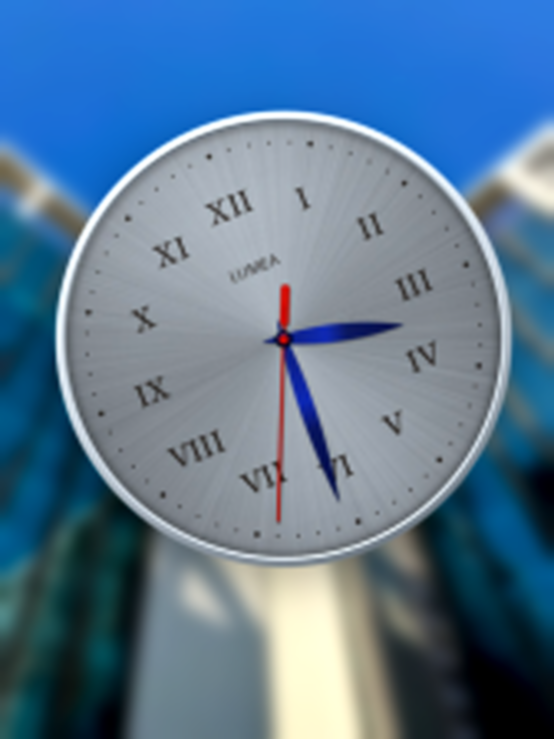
3:30:34
